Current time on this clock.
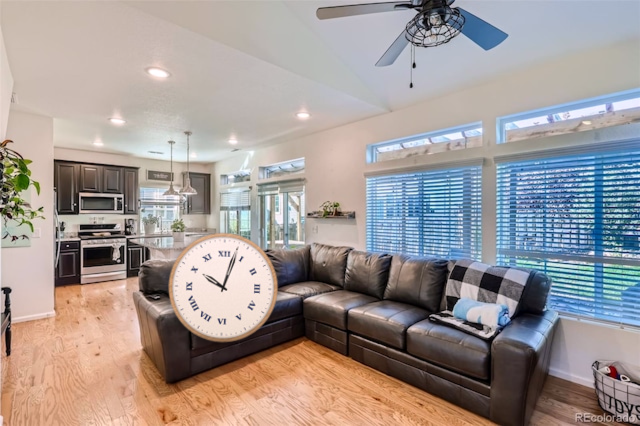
10:03
